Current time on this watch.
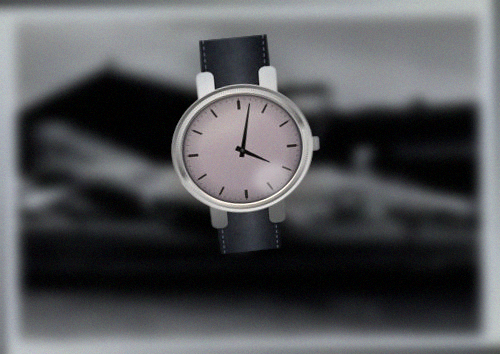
4:02
